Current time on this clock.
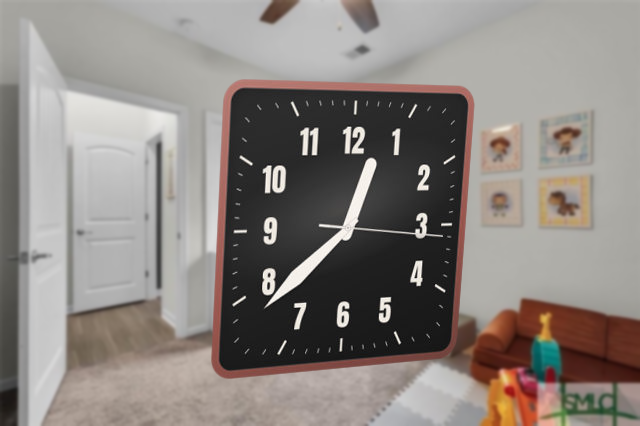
12:38:16
